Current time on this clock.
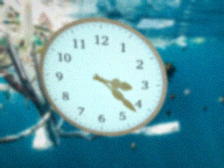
3:22
